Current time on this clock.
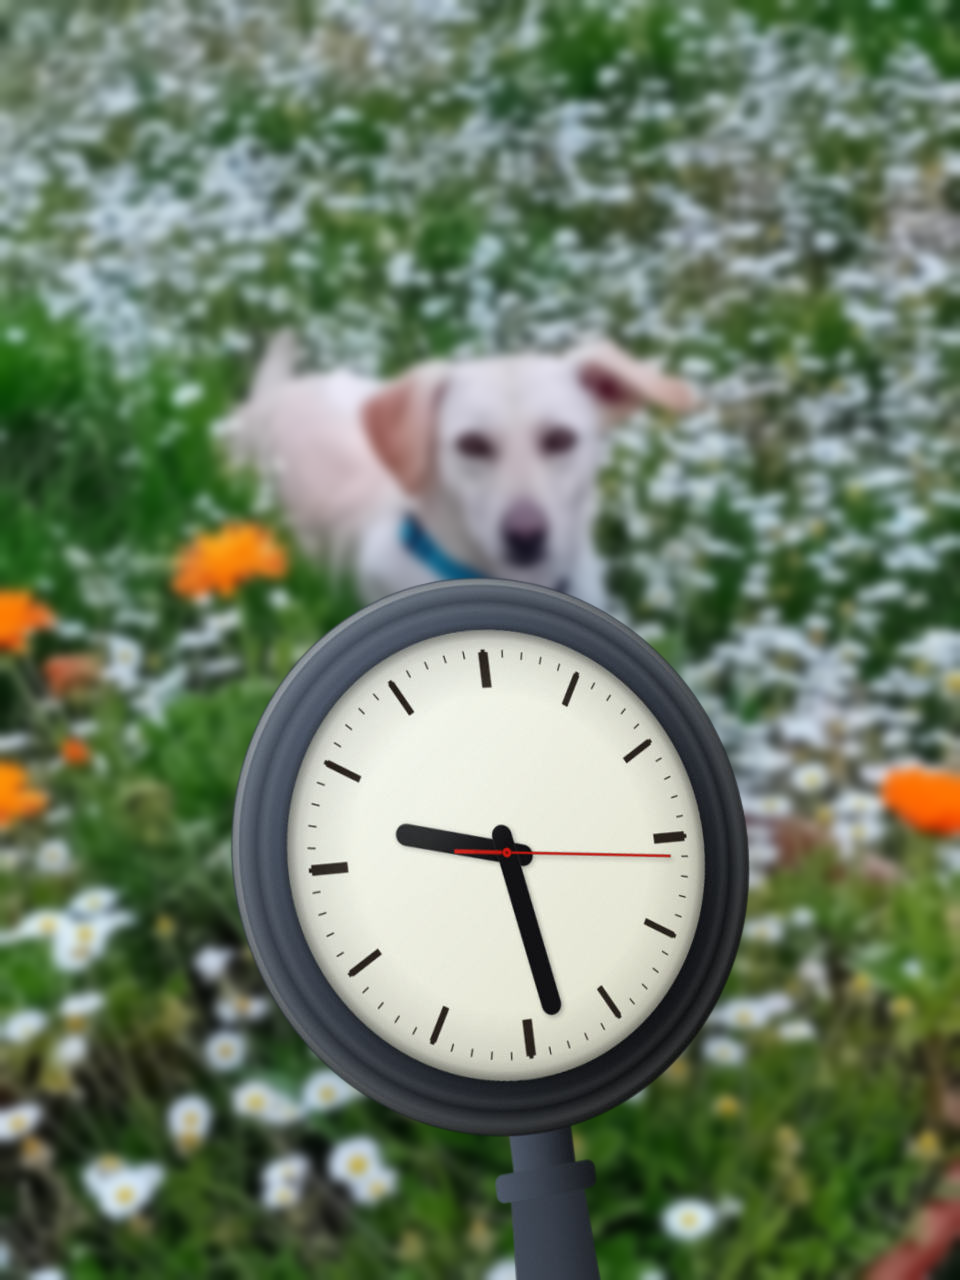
9:28:16
